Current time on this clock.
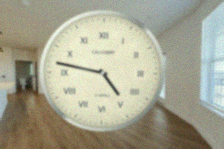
4:47
